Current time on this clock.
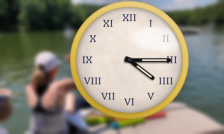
4:15
